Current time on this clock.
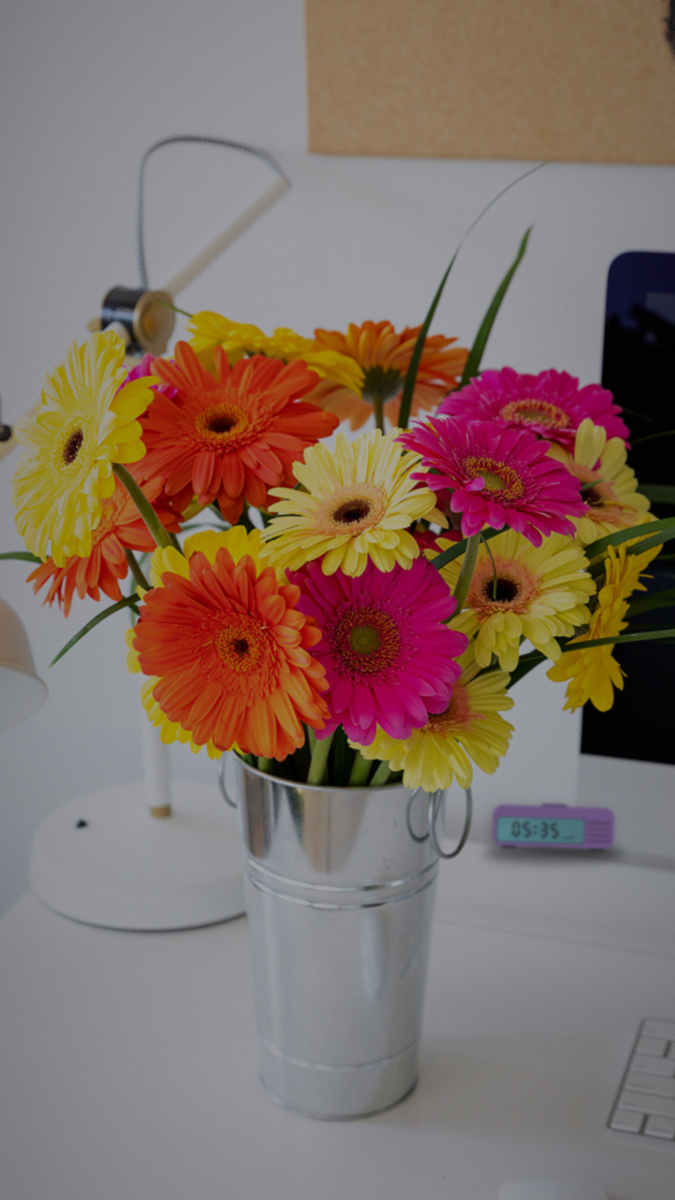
5:35
